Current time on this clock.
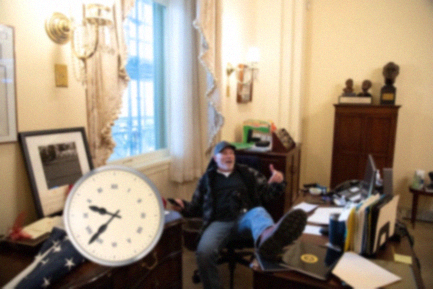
9:37
